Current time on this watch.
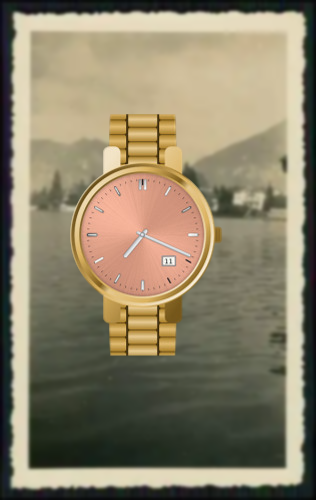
7:19
